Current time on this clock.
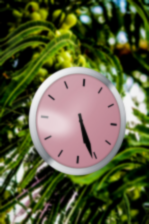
5:26
